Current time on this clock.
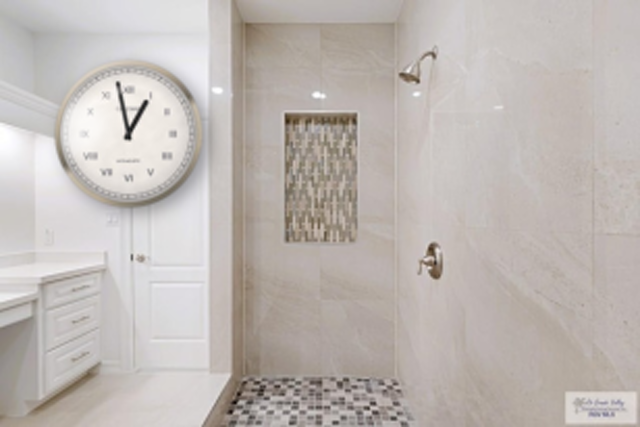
12:58
